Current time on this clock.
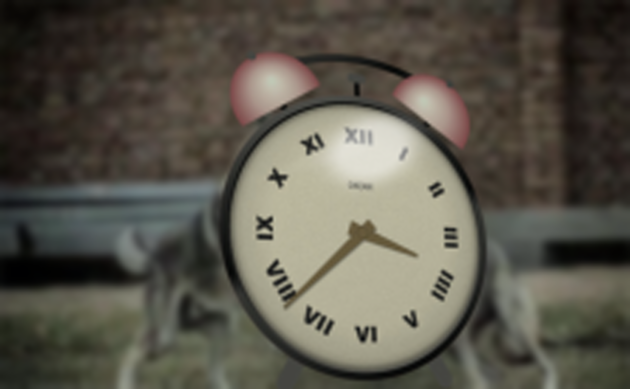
3:38
